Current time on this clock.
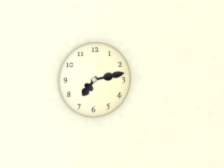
7:13
